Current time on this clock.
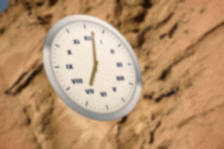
7:02
